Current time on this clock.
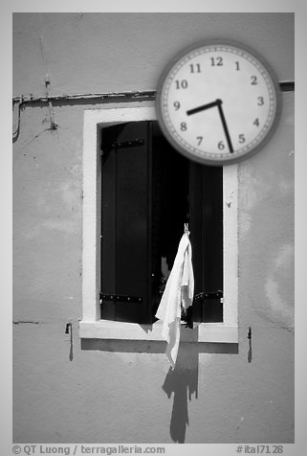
8:28
